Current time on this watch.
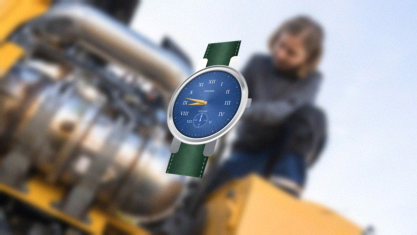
8:47
